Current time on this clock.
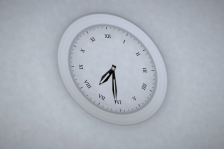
7:31
